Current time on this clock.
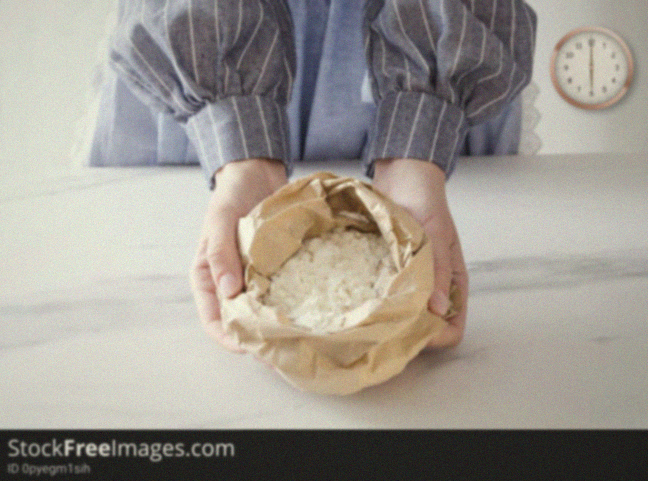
6:00
